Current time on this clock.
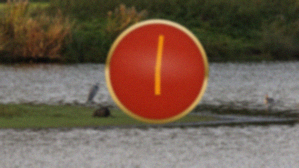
6:01
